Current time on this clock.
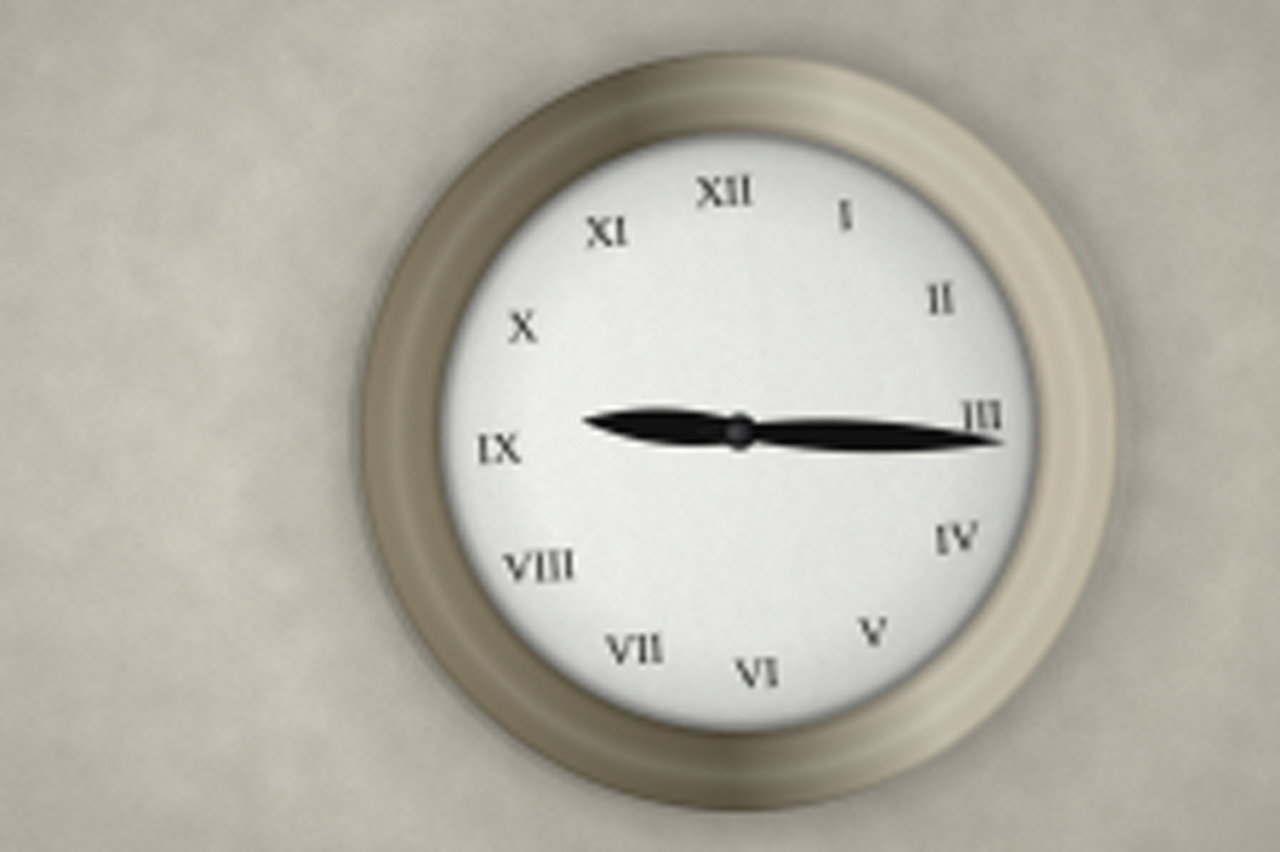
9:16
